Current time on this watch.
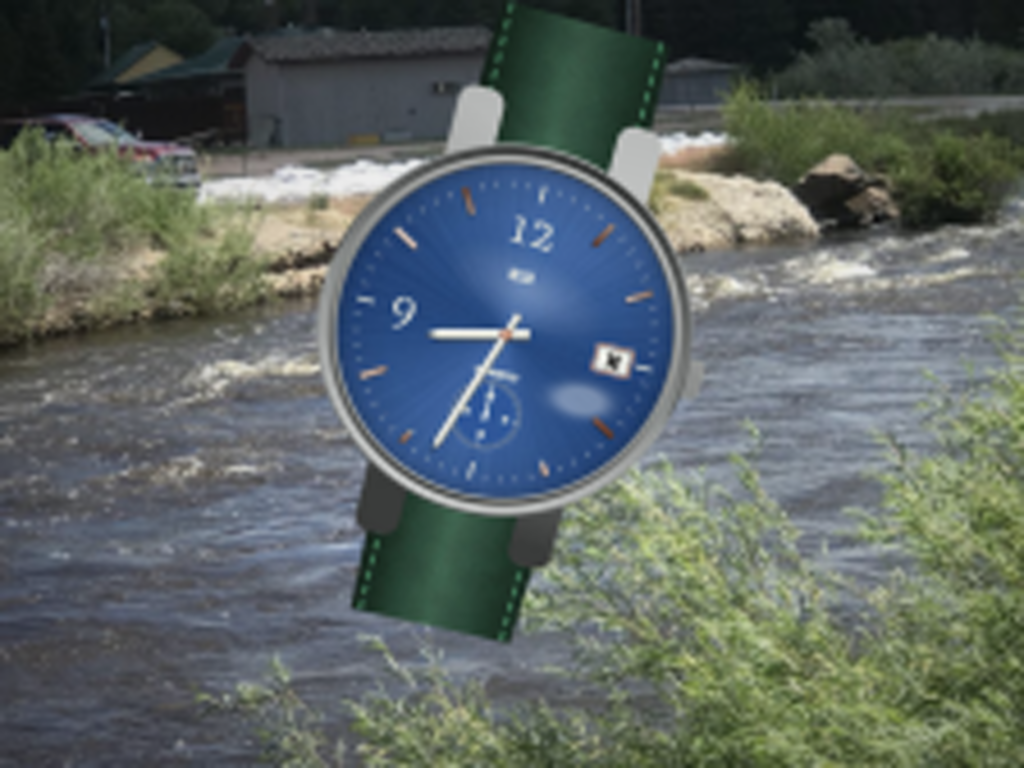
8:33
